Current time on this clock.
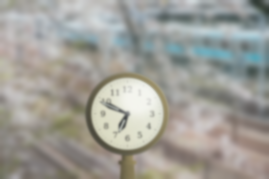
6:49
